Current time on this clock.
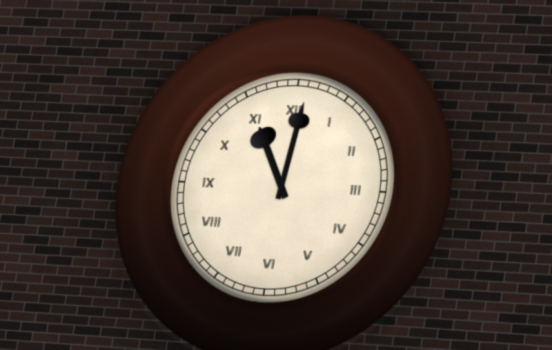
11:01
